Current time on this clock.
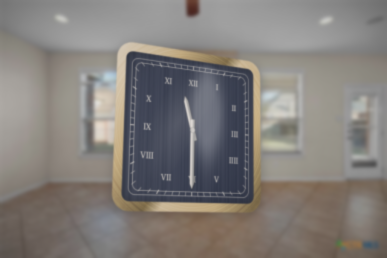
11:30
